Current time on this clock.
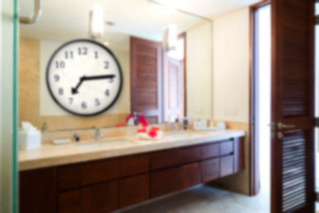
7:14
